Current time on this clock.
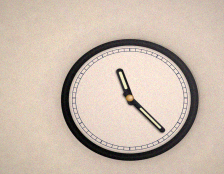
11:23
